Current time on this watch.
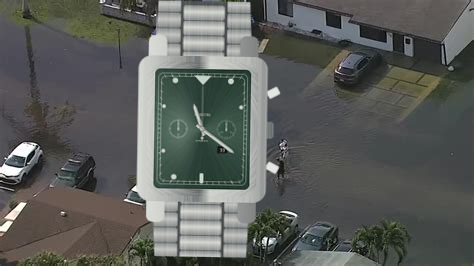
11:21
